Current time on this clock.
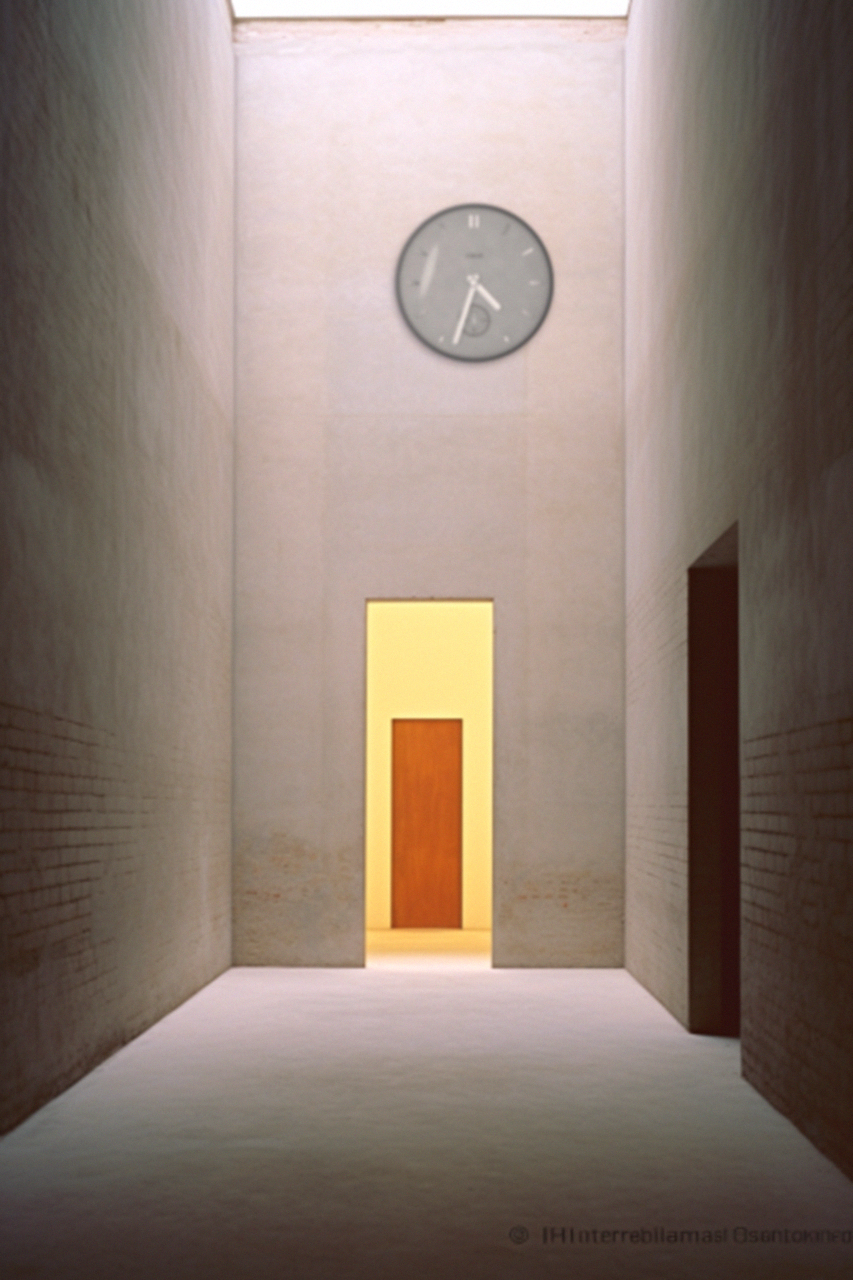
4:33
